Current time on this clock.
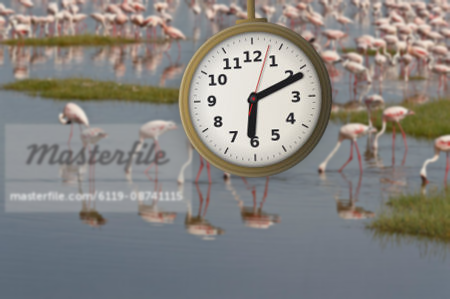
6:11:03
